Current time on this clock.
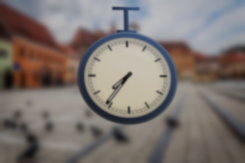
7:36
